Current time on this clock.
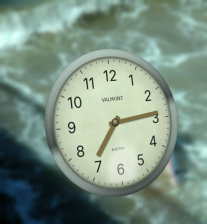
7:14
